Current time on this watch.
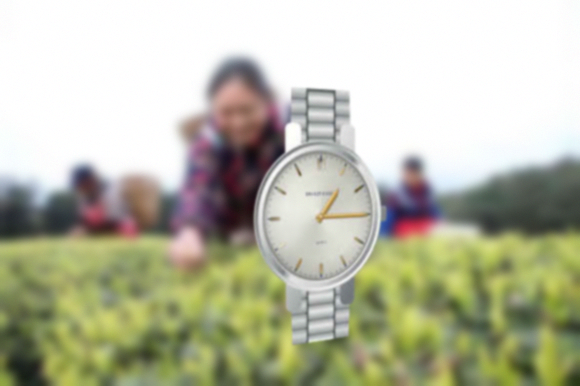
1:15
